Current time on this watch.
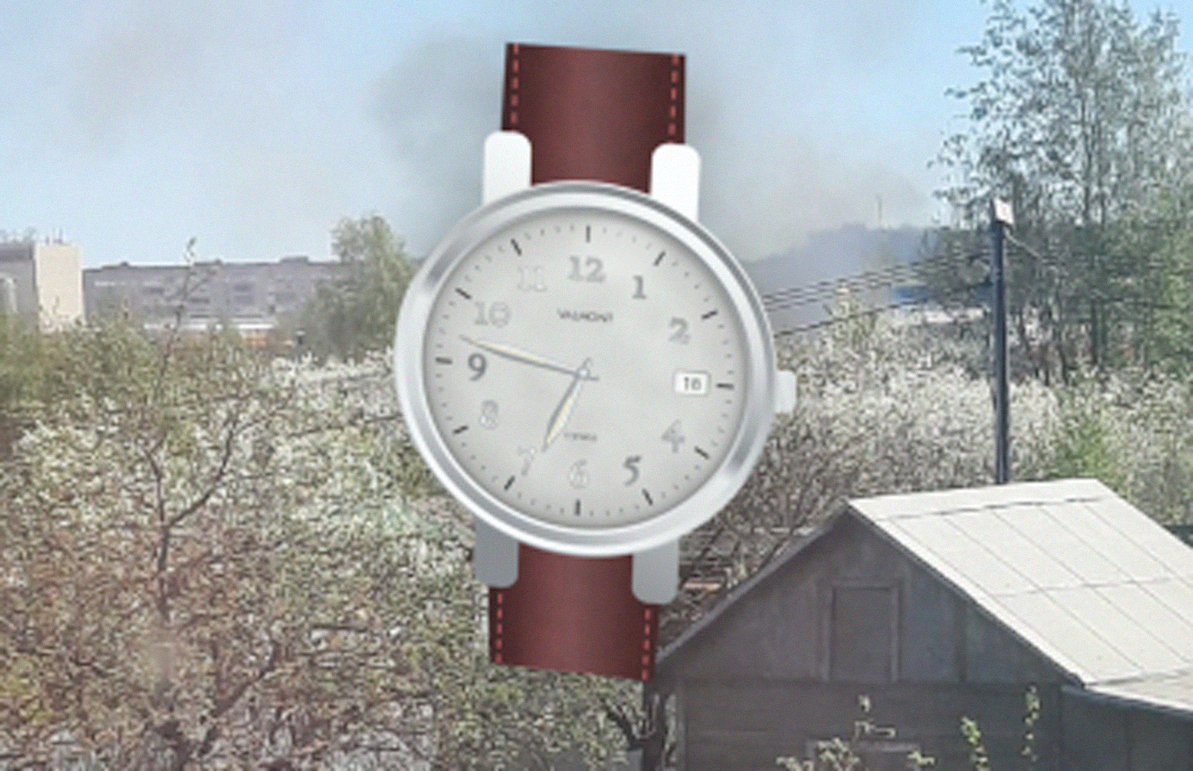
6:47
